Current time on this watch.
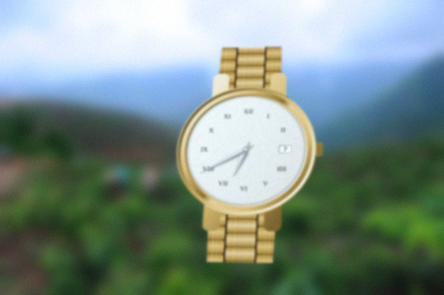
6:40
